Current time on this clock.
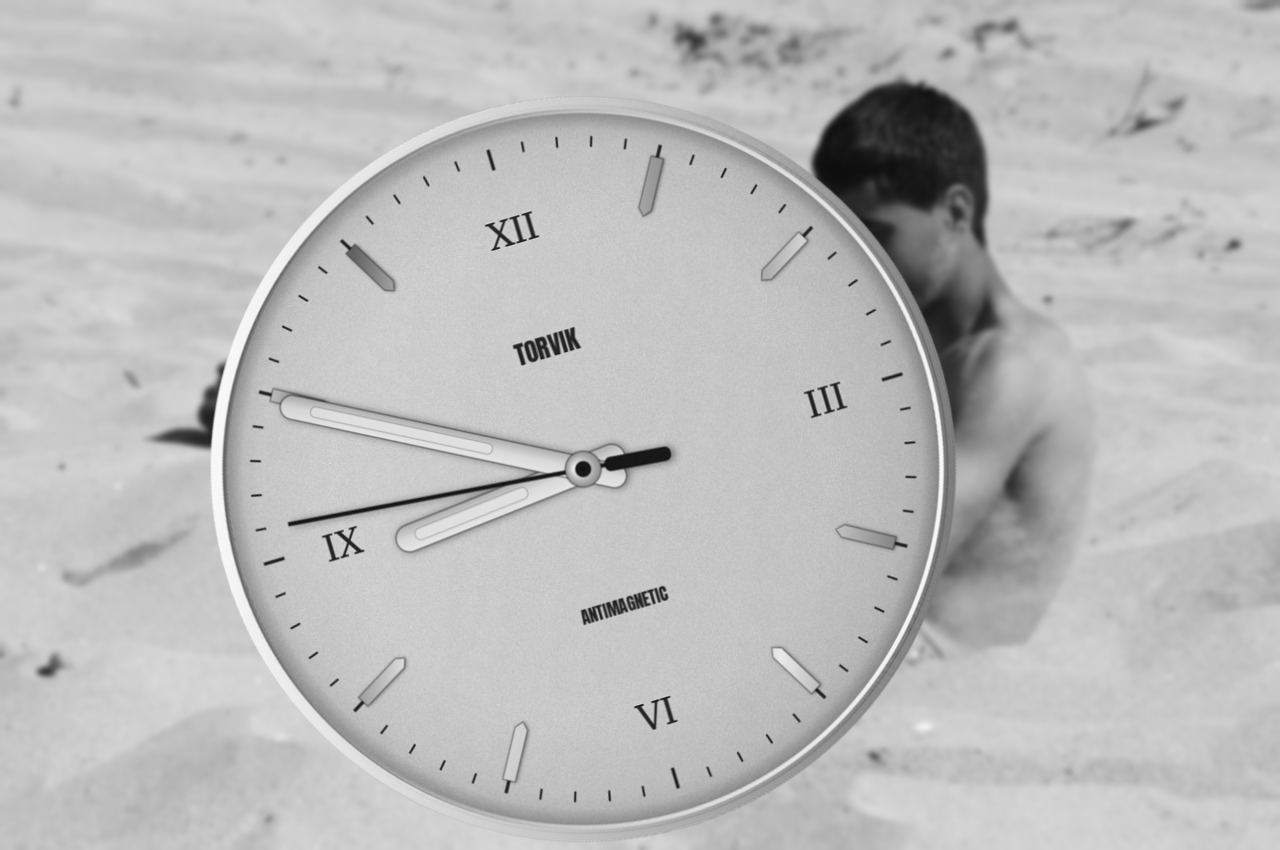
8:49:46
